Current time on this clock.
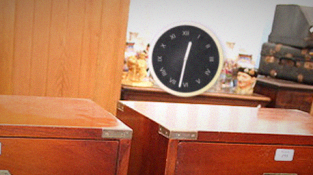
12:32
